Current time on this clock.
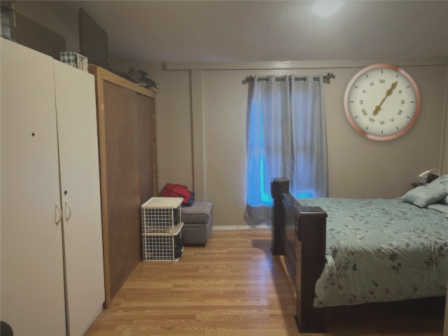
7:06
